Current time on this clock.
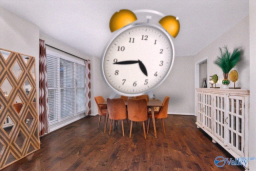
4:44
